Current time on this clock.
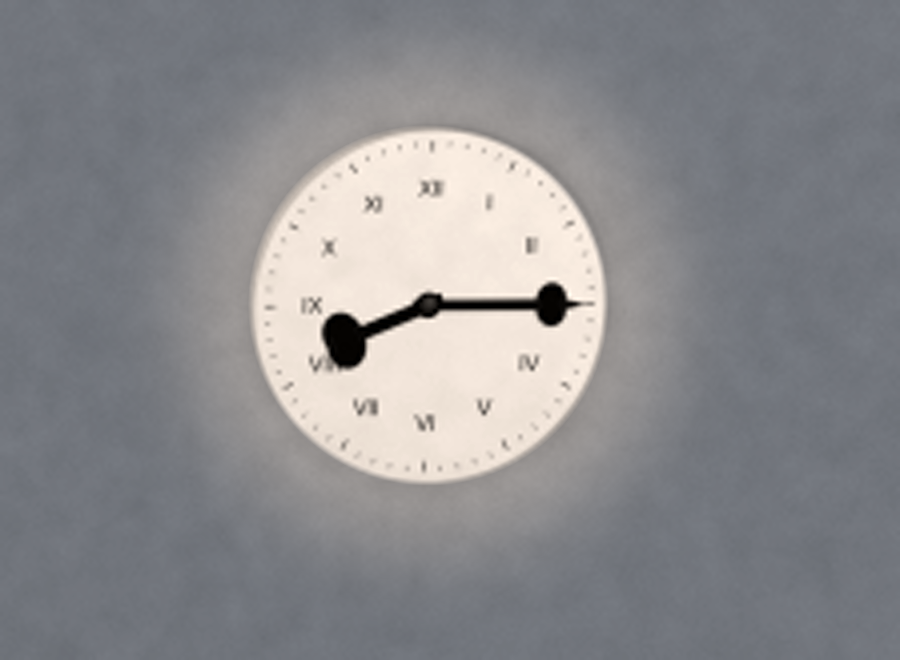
8:15
